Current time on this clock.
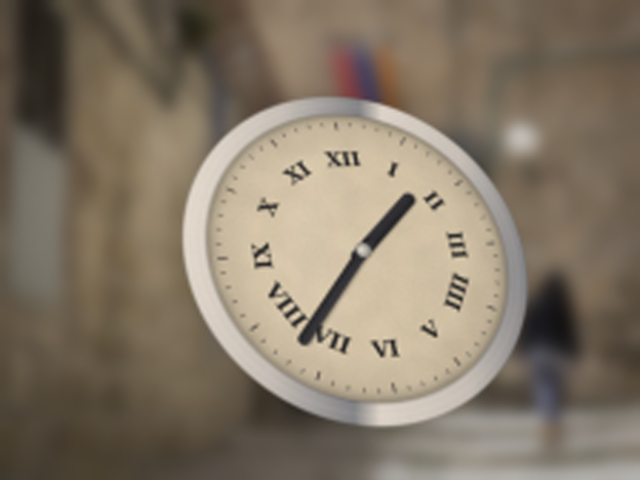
1:37
